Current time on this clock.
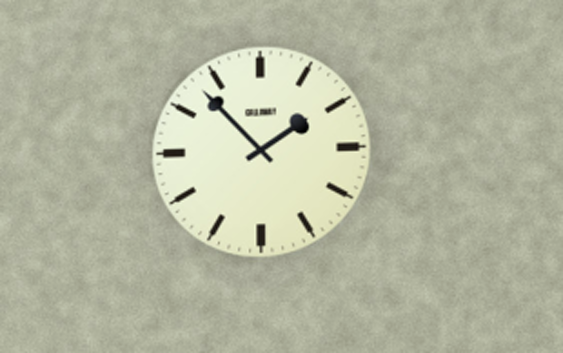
1:53
